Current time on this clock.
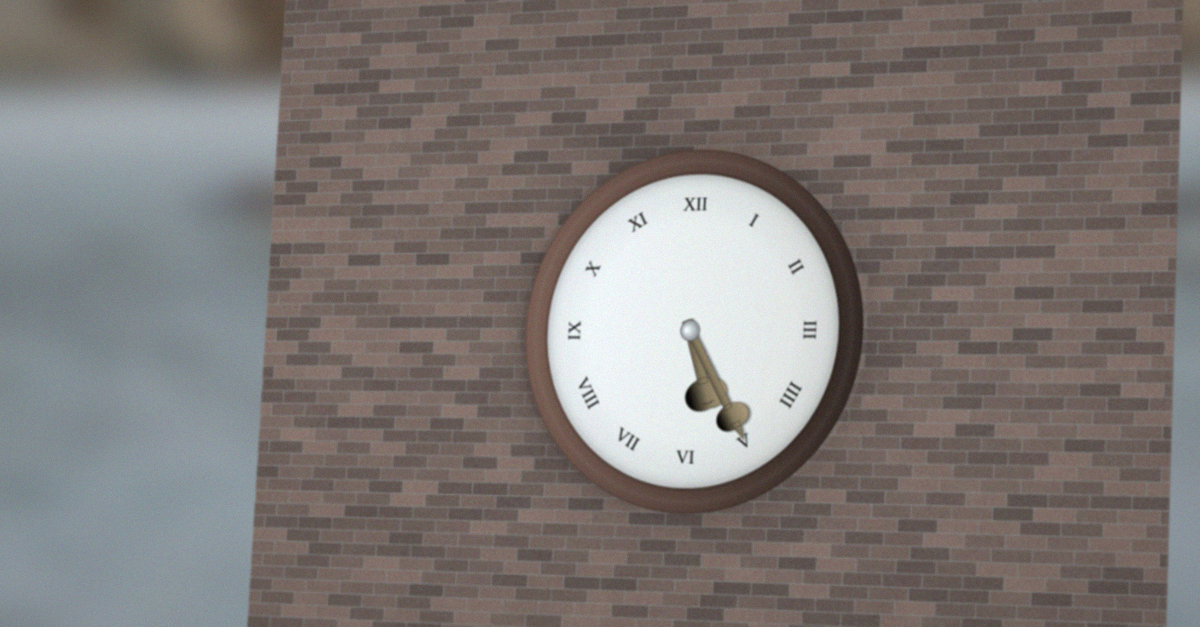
5:25
